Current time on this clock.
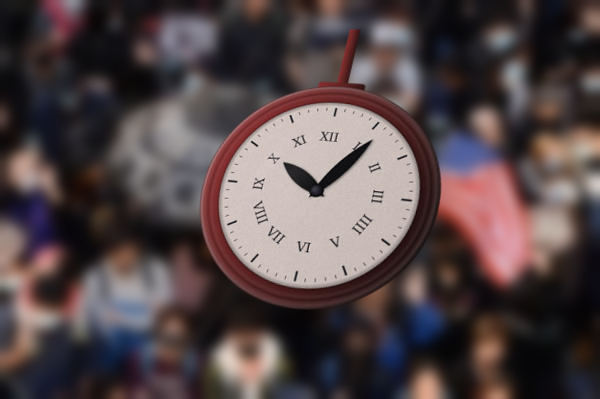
10:06
